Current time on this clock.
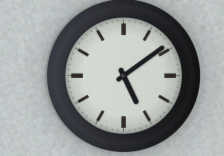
5:09
